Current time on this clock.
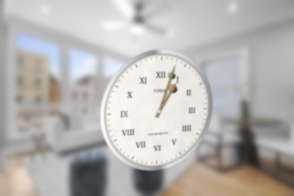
1:03
